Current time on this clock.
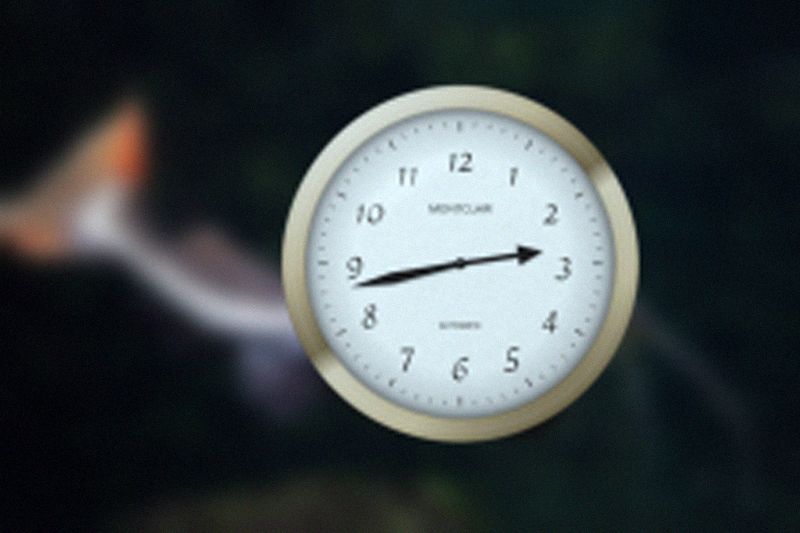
2:43
